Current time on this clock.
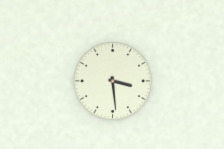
3:29
